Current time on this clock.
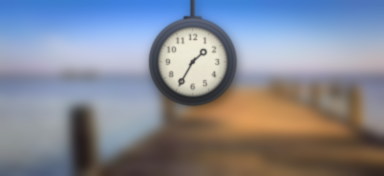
1:35
